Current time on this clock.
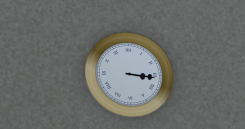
3:16
